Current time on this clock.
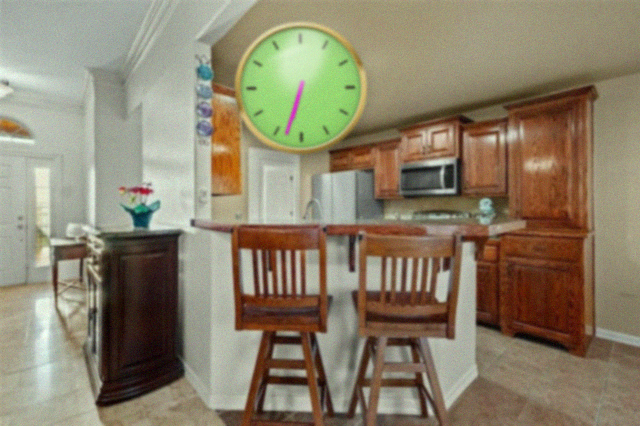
6:33
